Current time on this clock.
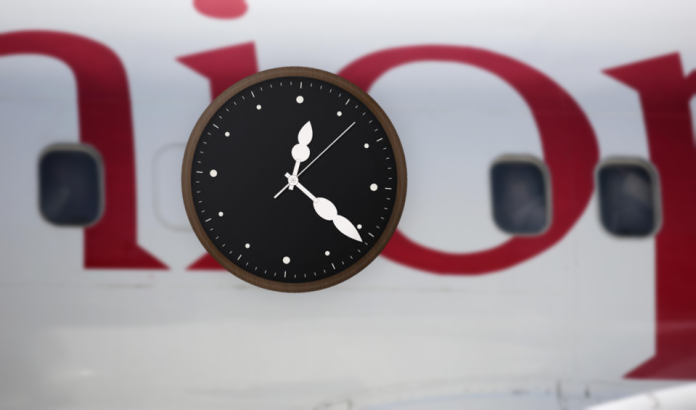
12:21:07
